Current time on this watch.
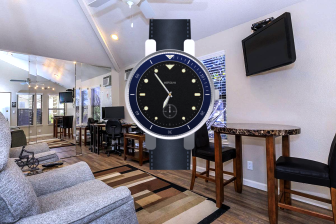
6:54
